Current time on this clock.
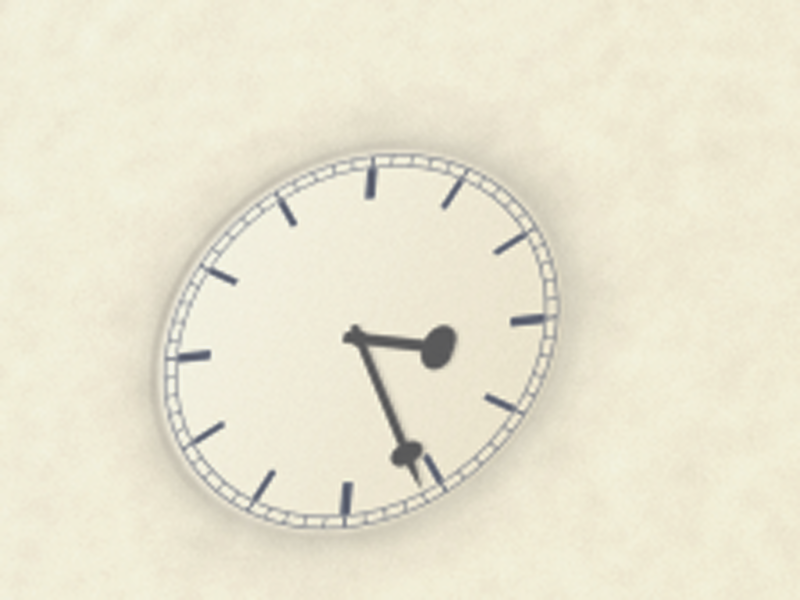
3:26
